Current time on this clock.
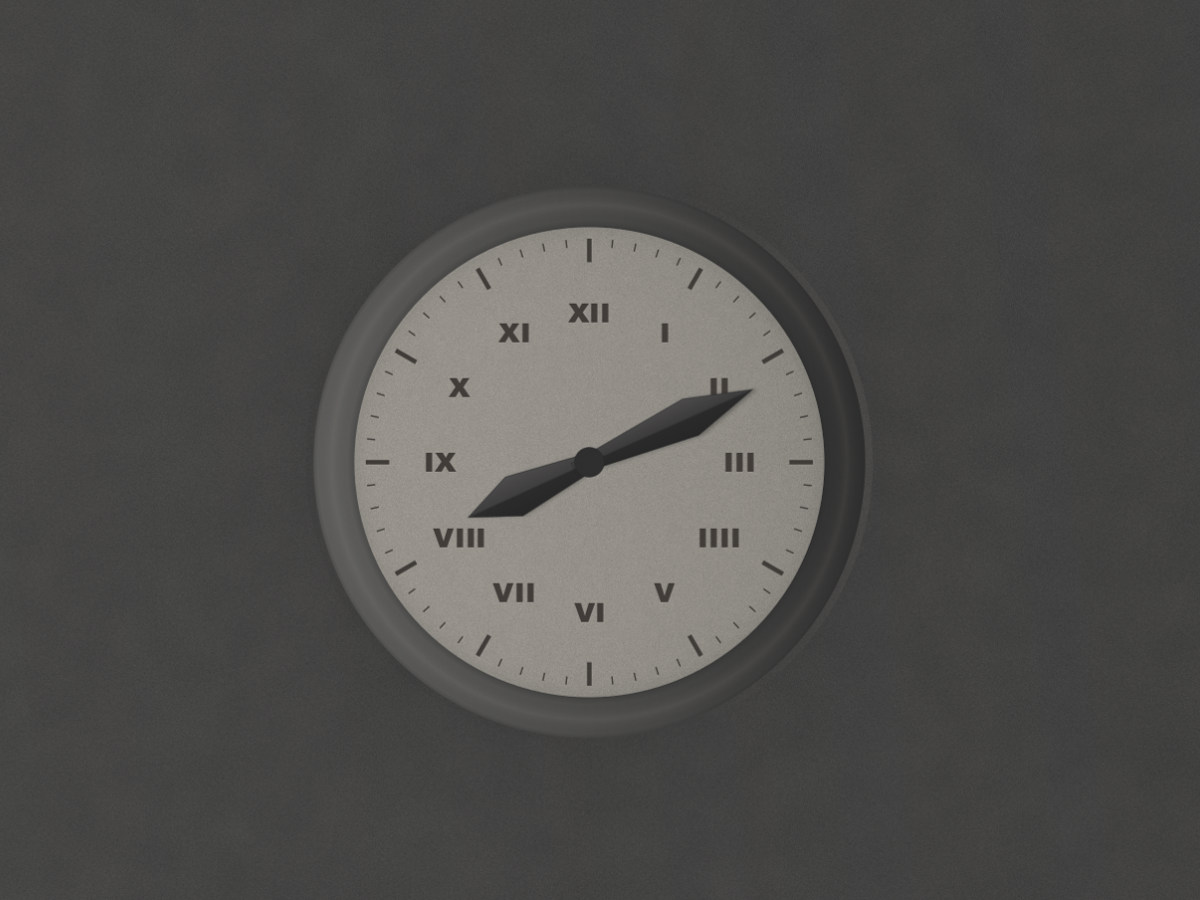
8:11
